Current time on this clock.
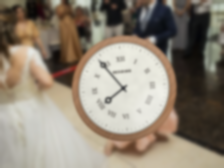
7:54
